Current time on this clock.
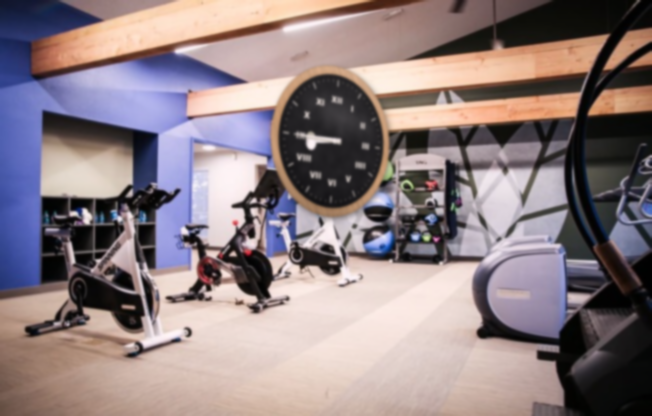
8:45
